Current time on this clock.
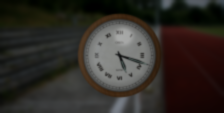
5:18
